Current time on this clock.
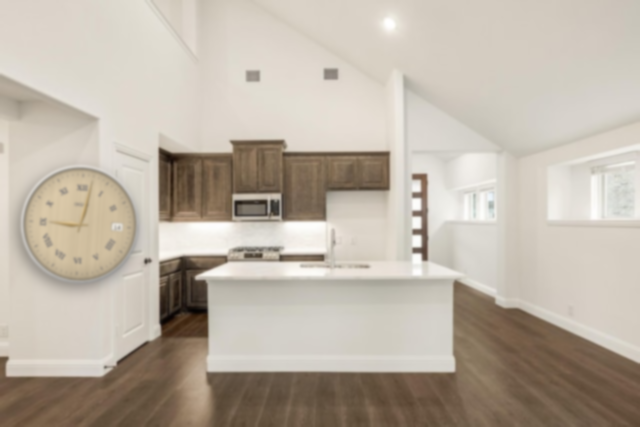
9:02
